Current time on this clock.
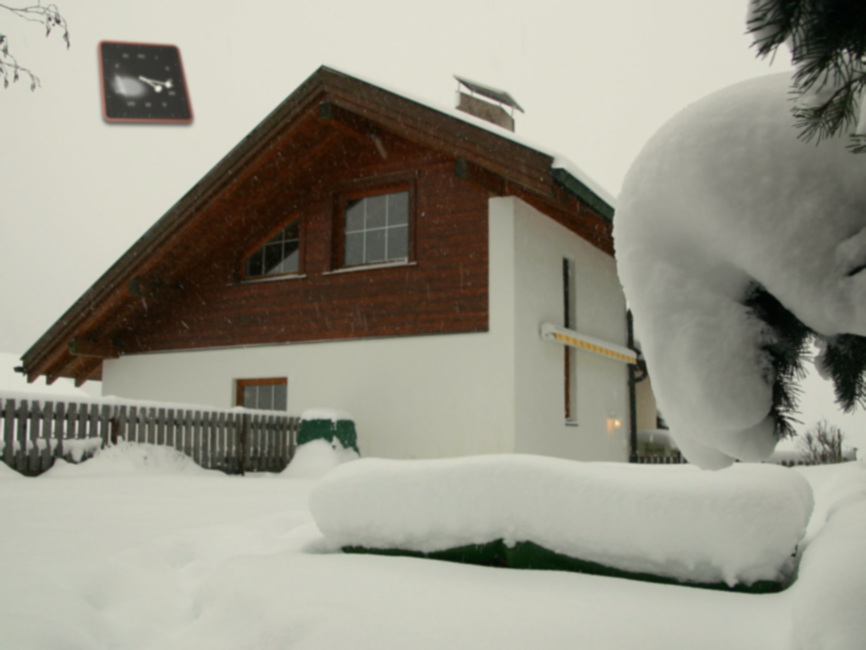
4:17
